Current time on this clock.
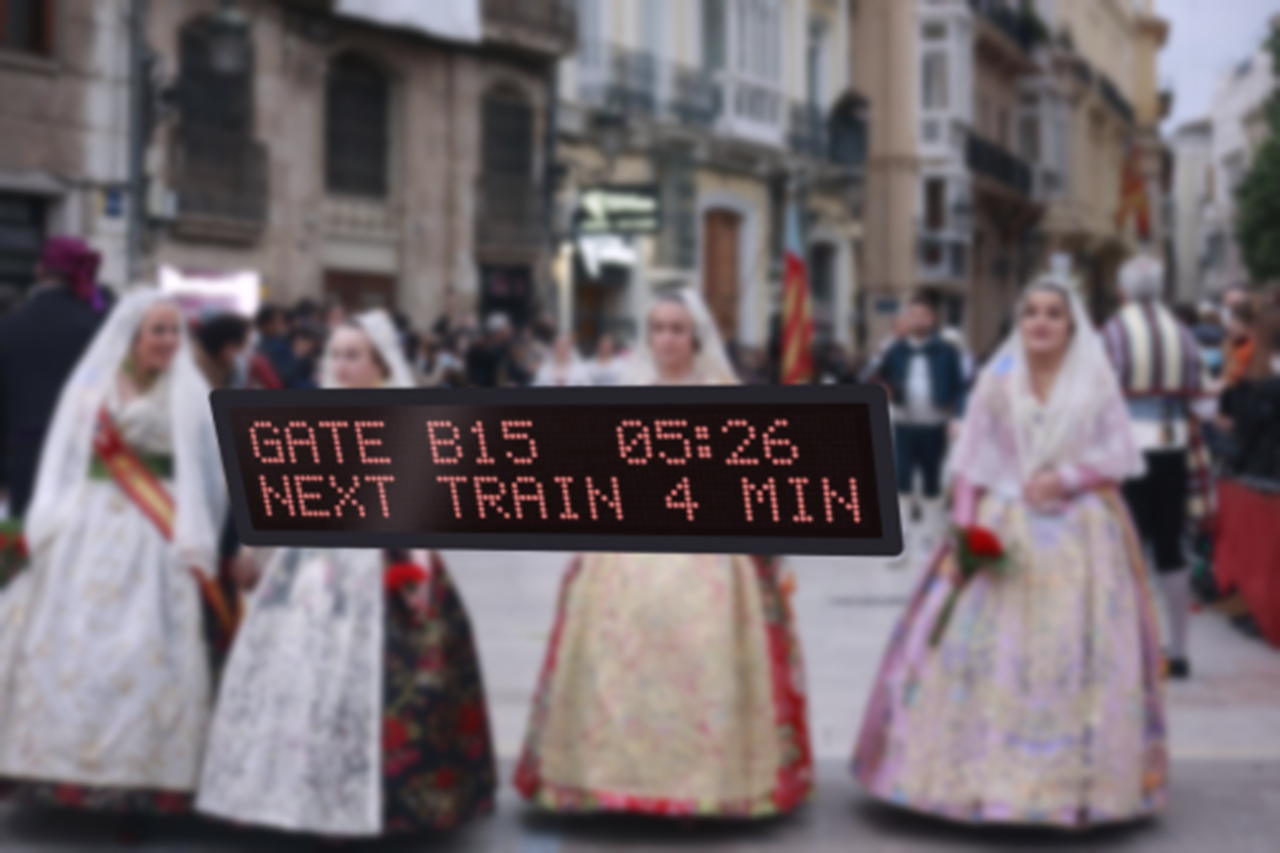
5:26
